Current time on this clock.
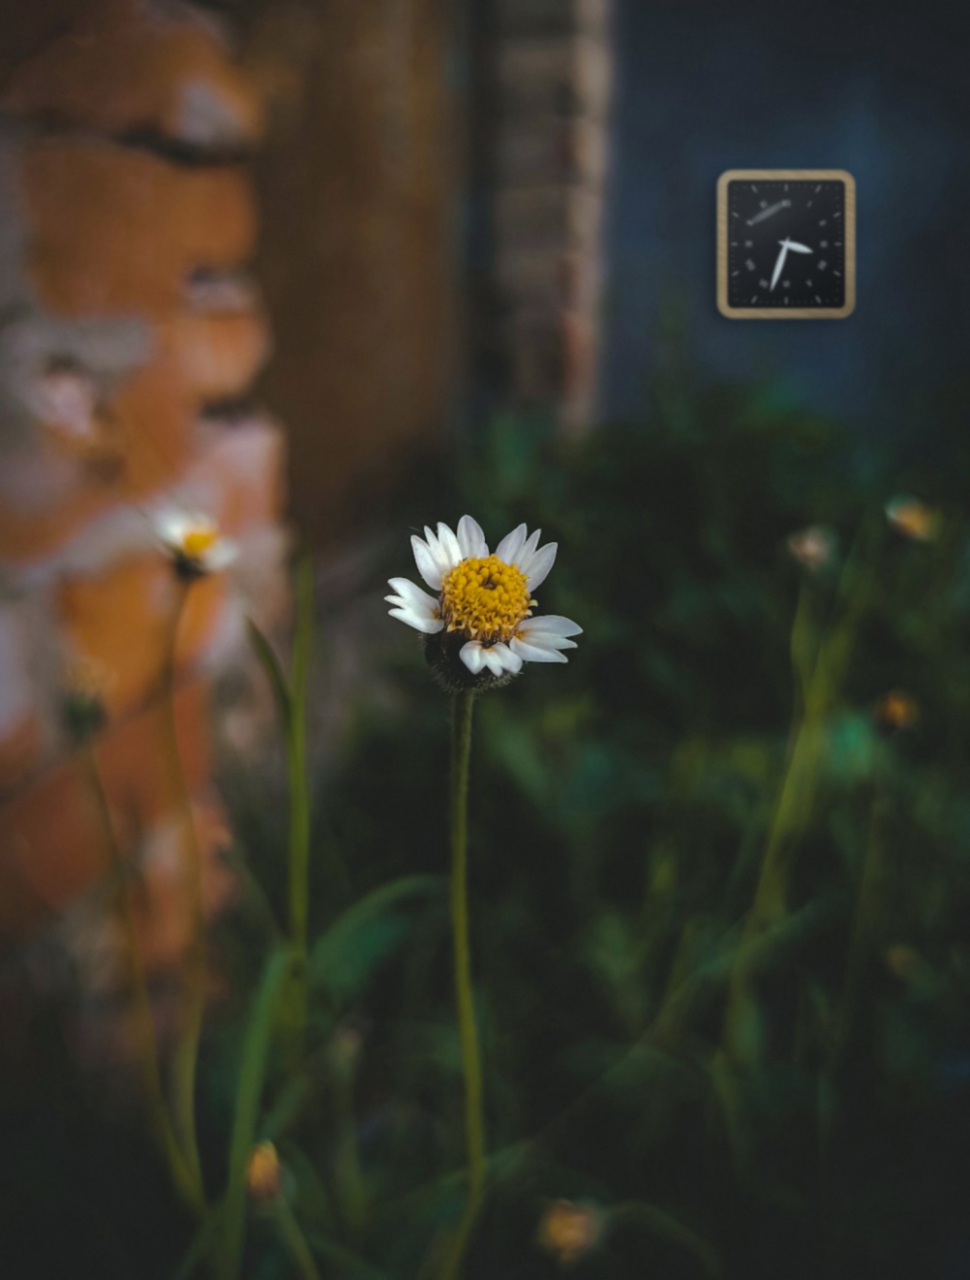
3:33
